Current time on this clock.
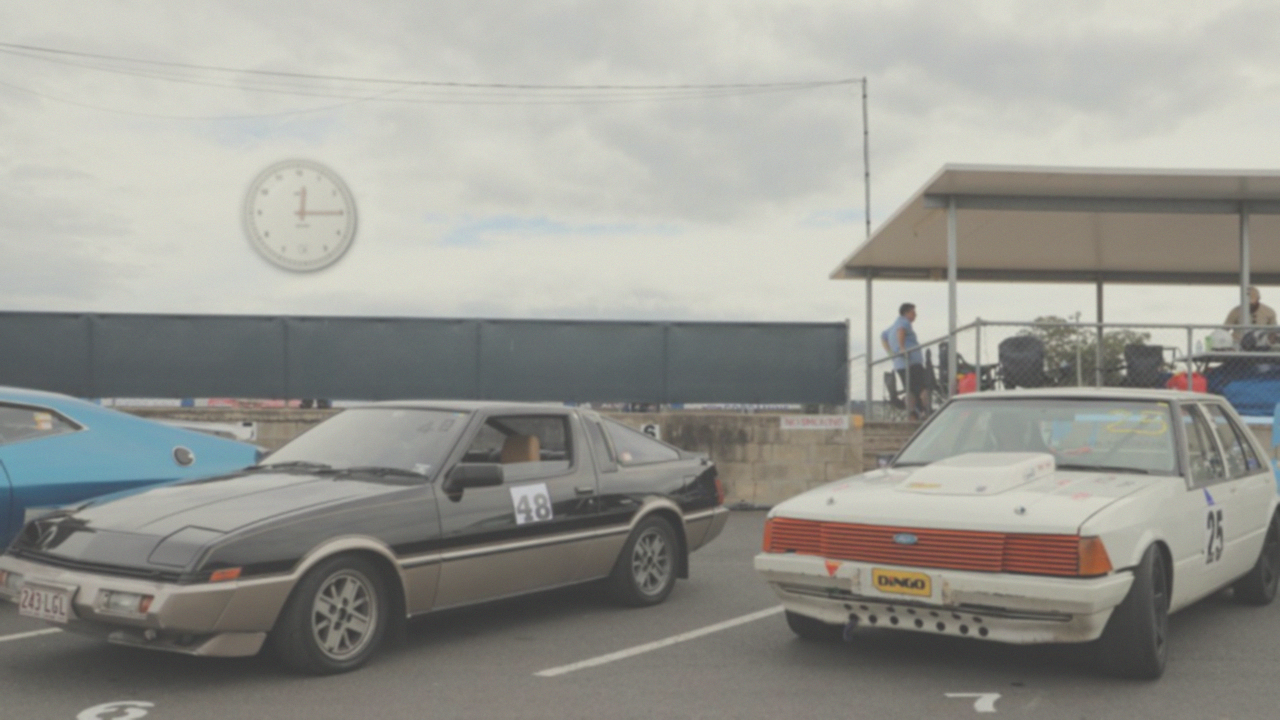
12:15
